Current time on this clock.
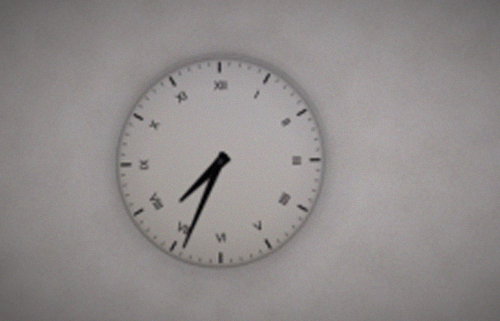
7:34
